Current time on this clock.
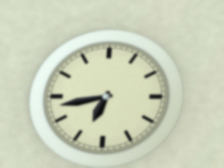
6:43
